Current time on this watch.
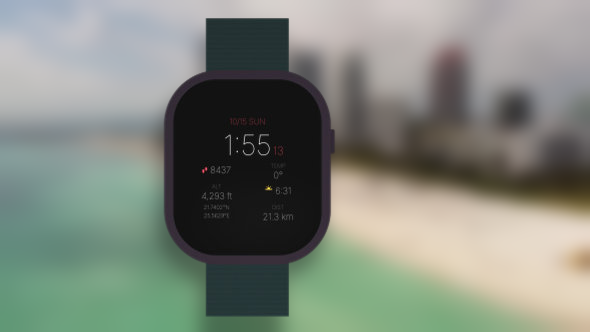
1:55:13
